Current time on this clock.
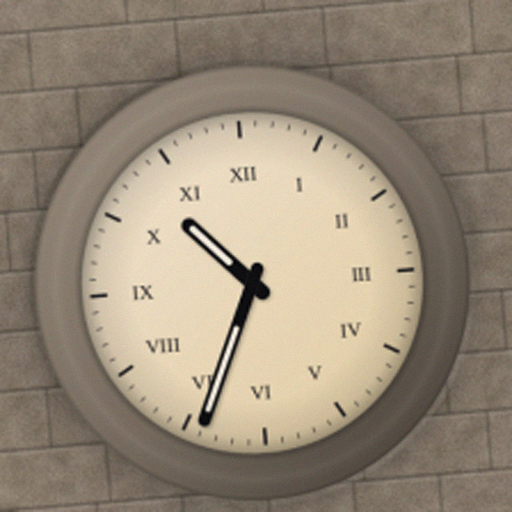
10:34
